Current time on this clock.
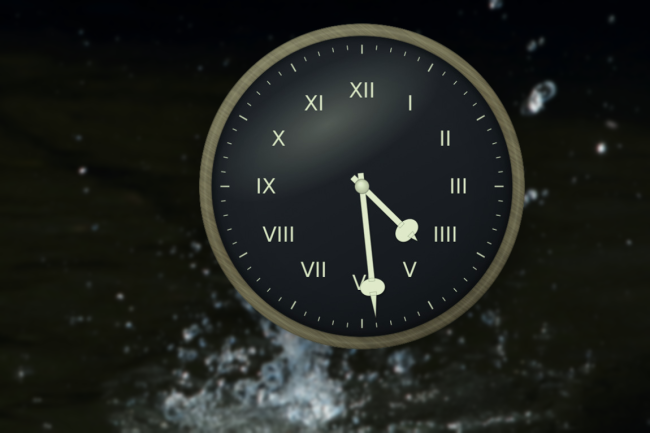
4:29
